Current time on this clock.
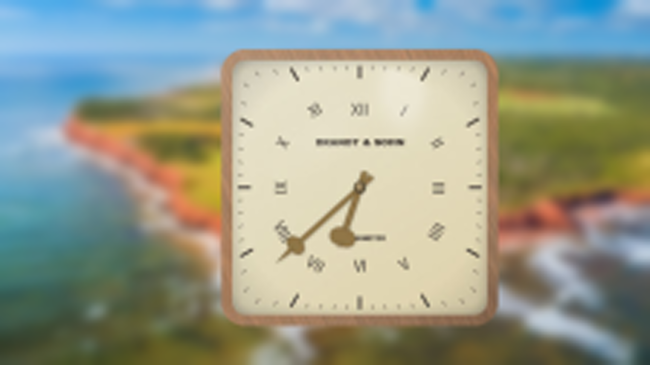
6:38
